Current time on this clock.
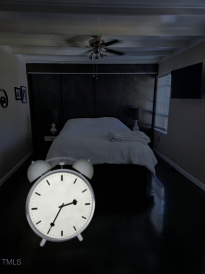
2:35
